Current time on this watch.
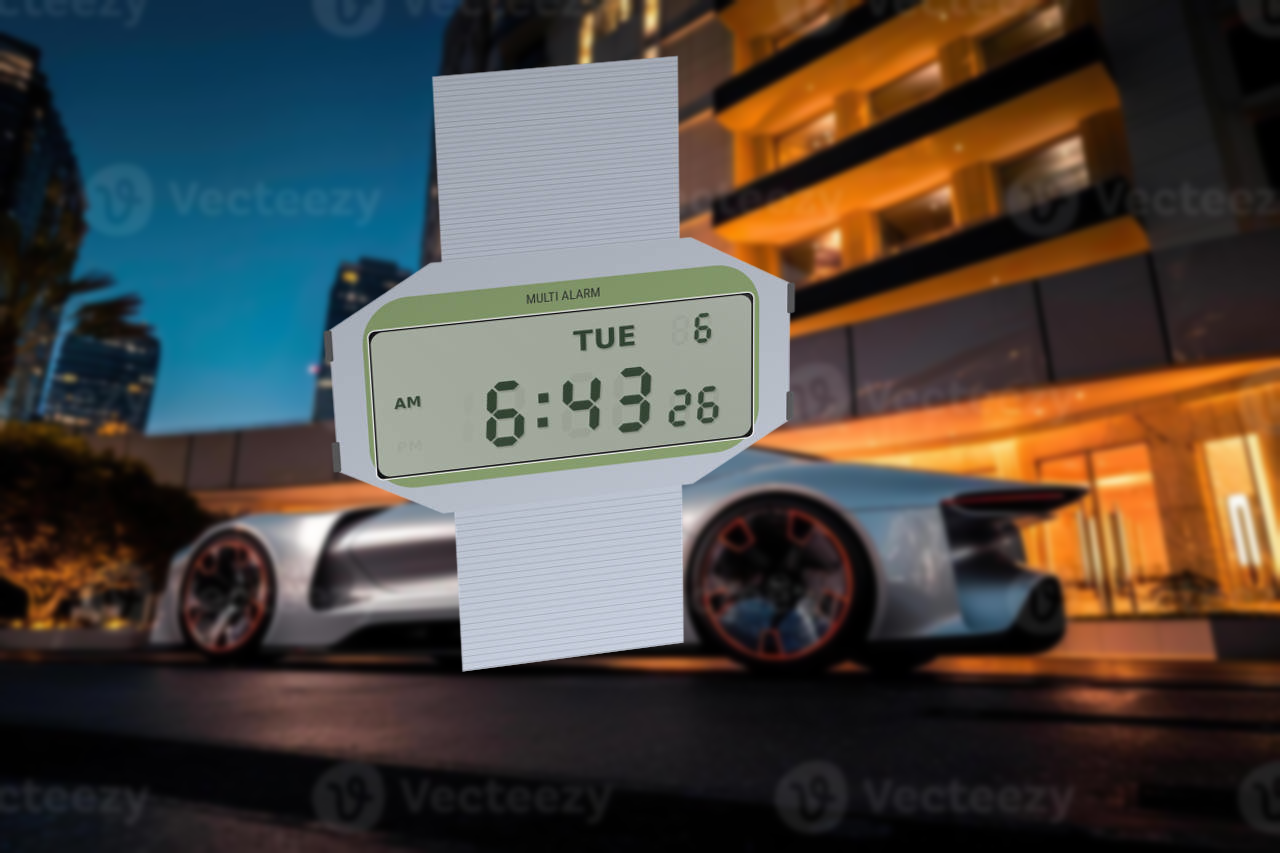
6:43:26
